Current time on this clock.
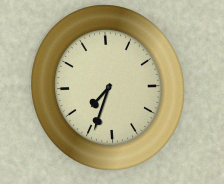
7:34
